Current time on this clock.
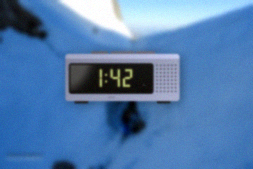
1:42
